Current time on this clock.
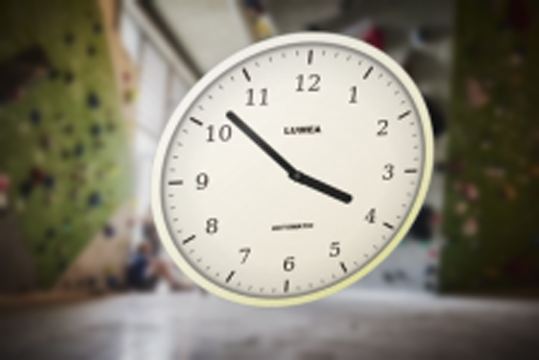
3:52
